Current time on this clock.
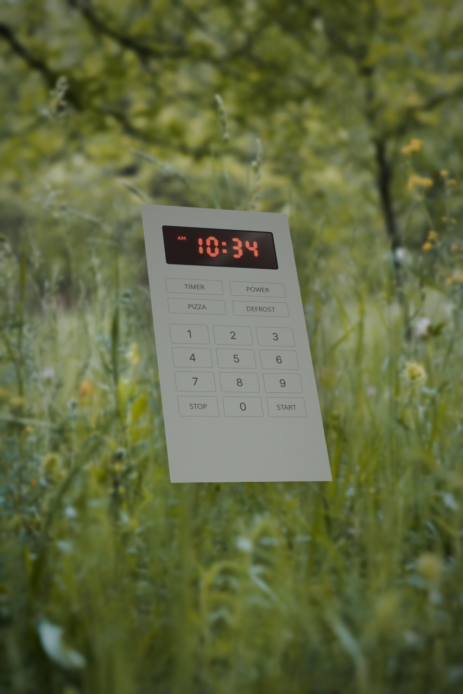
10:34
